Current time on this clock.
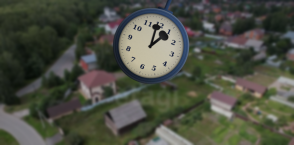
12:59
